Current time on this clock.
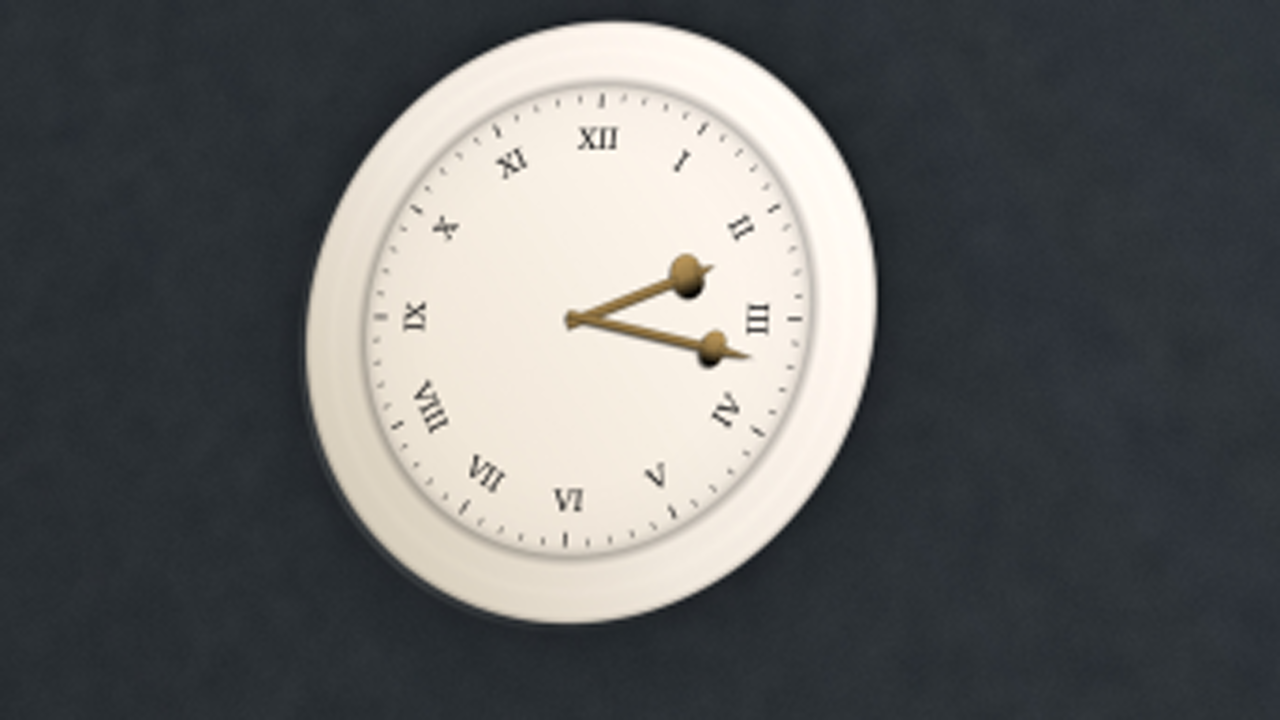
2:17
